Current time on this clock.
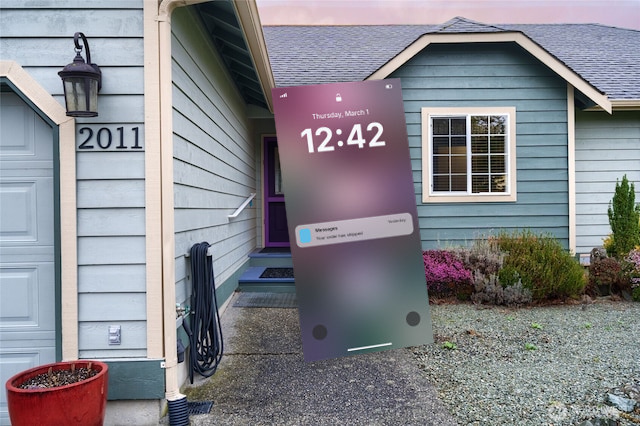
12:42
